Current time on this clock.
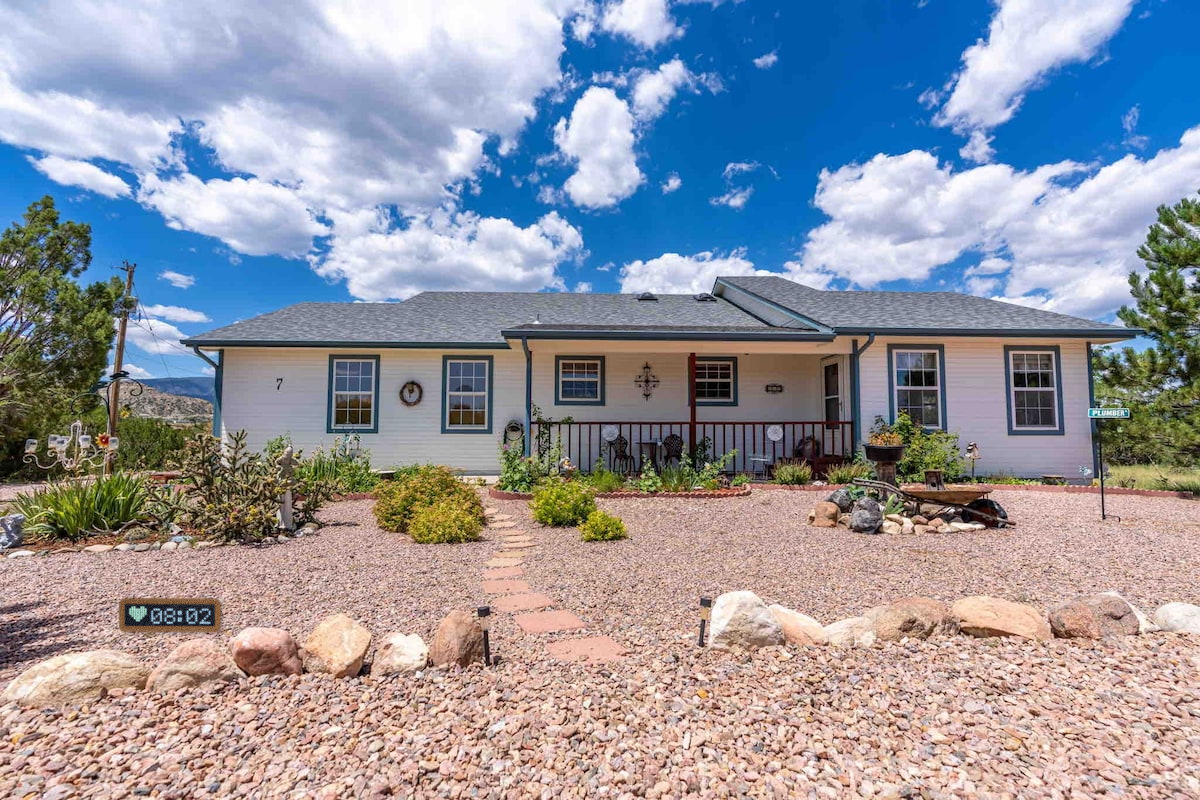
8:02
